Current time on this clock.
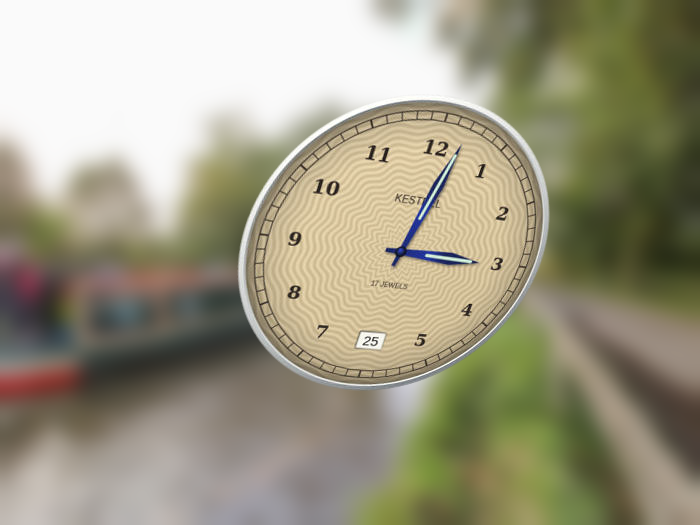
3:02
